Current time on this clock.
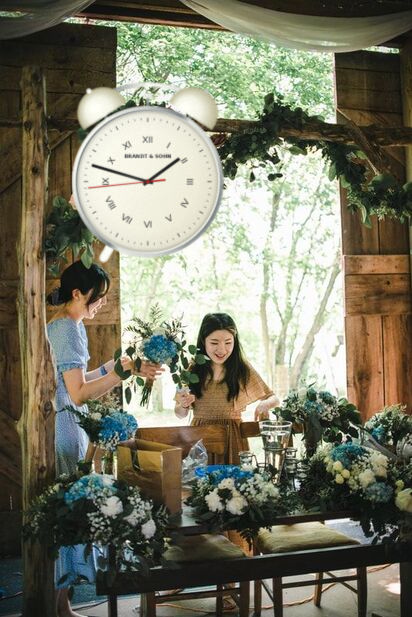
1:47:44
